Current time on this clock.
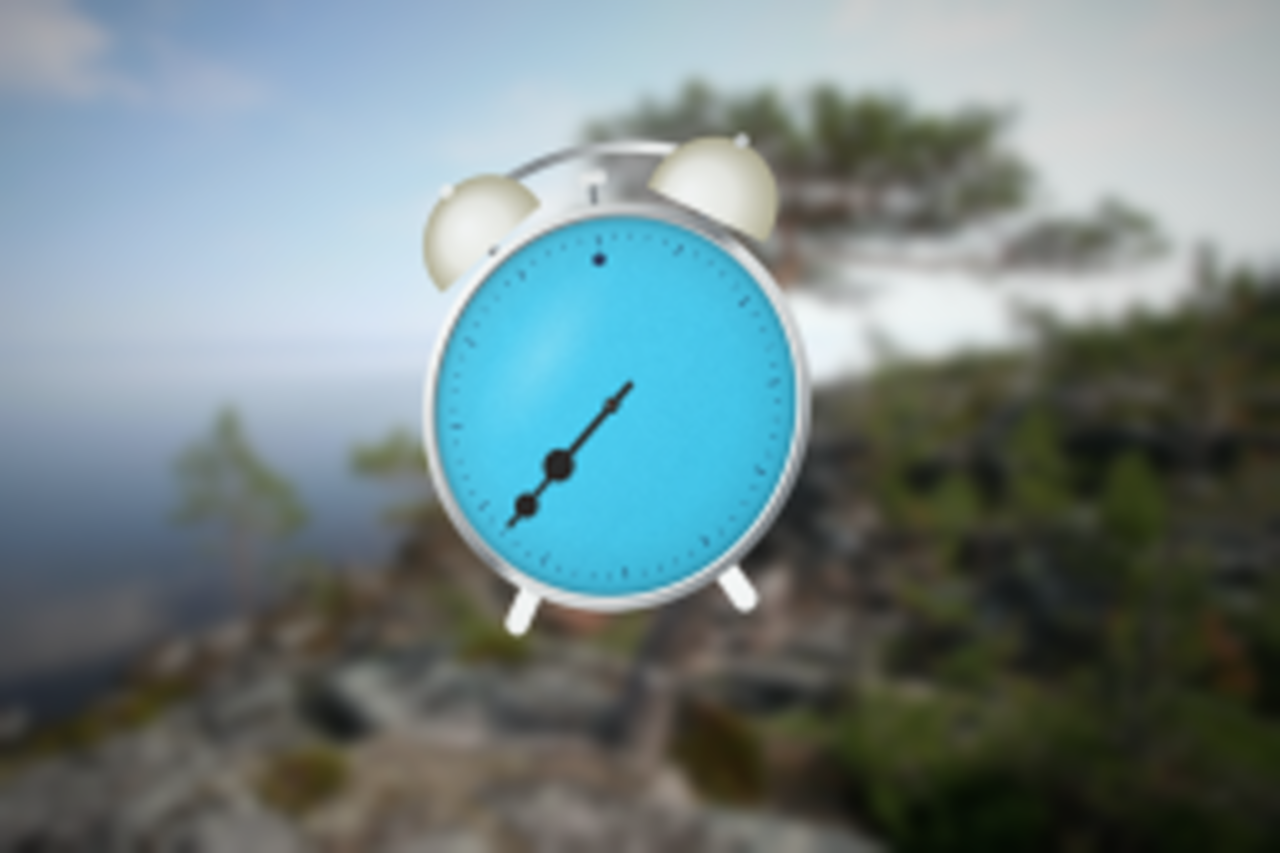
7:38
